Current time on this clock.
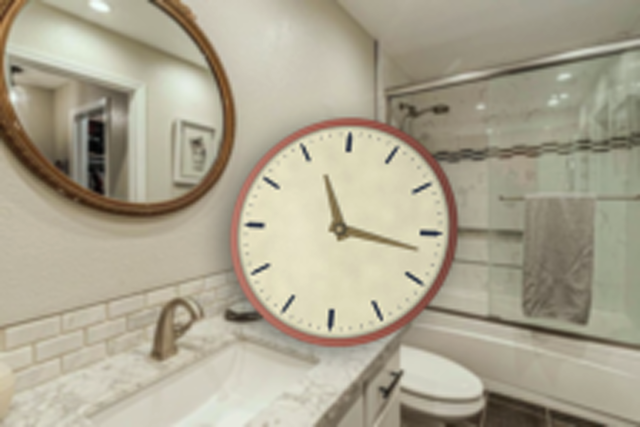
11:17
